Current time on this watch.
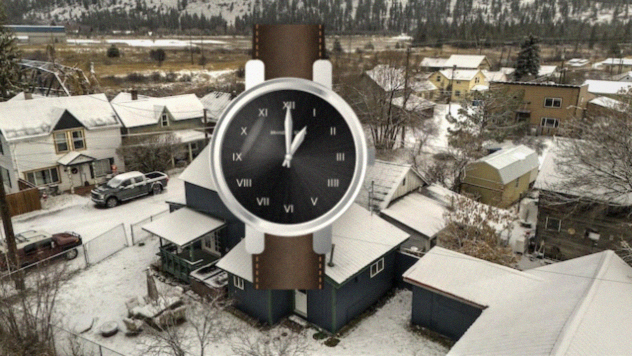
1:00
